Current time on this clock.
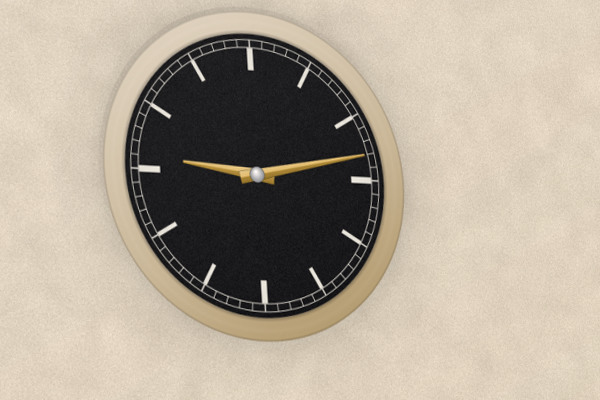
9:13
